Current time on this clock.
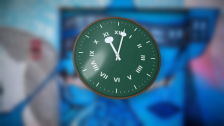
11:02
